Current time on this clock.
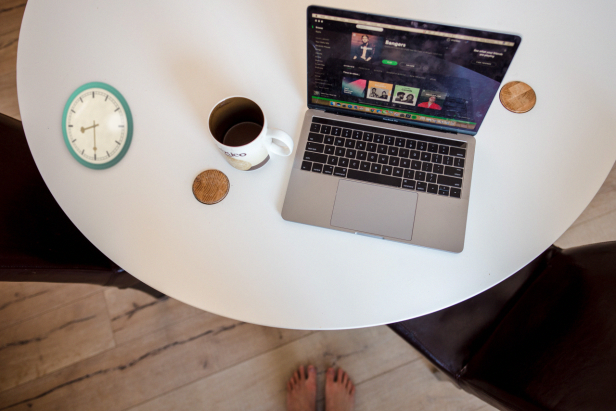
8:30
